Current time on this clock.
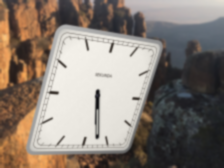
5:27
